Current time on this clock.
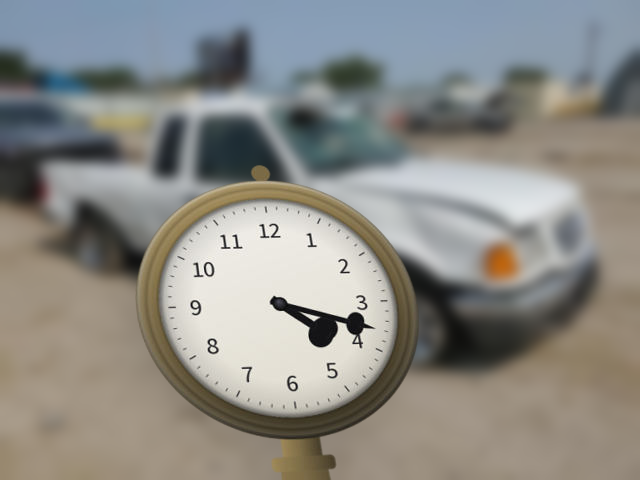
4:18
